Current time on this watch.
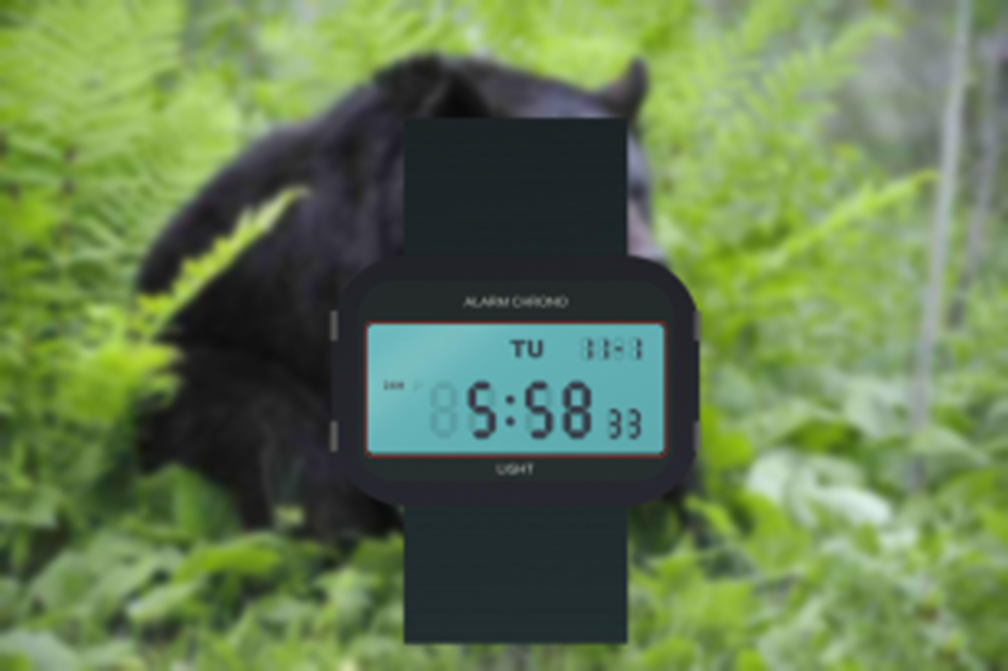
5:58:33
